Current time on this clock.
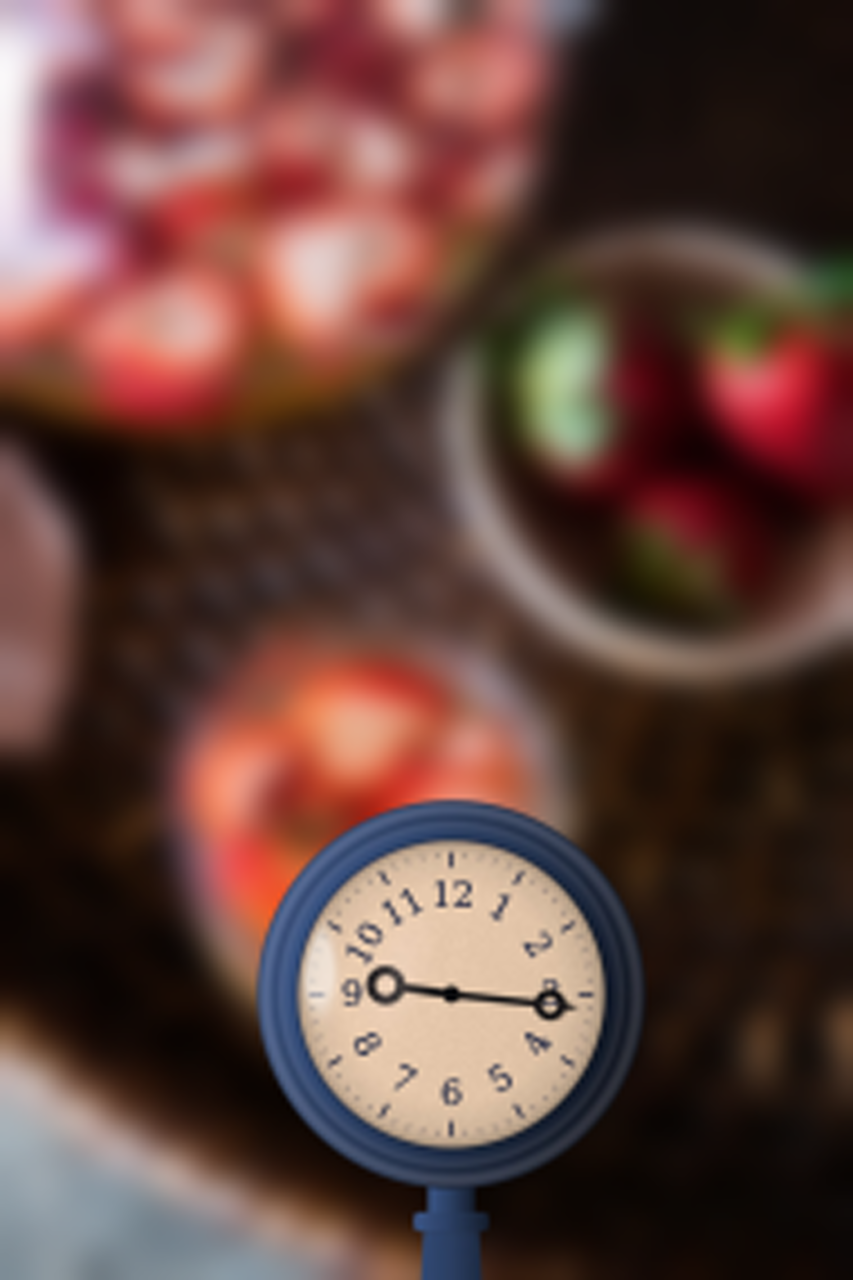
9:16
